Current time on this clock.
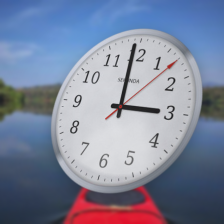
2:59:07
